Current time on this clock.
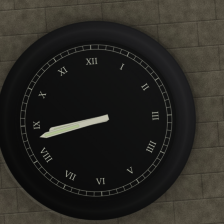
8:43
